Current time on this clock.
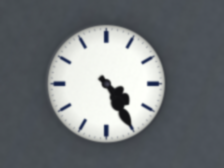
4:25
